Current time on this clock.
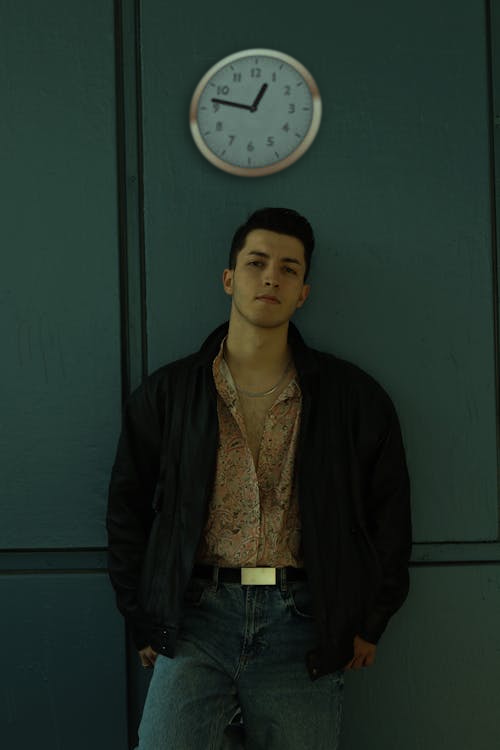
12:47
